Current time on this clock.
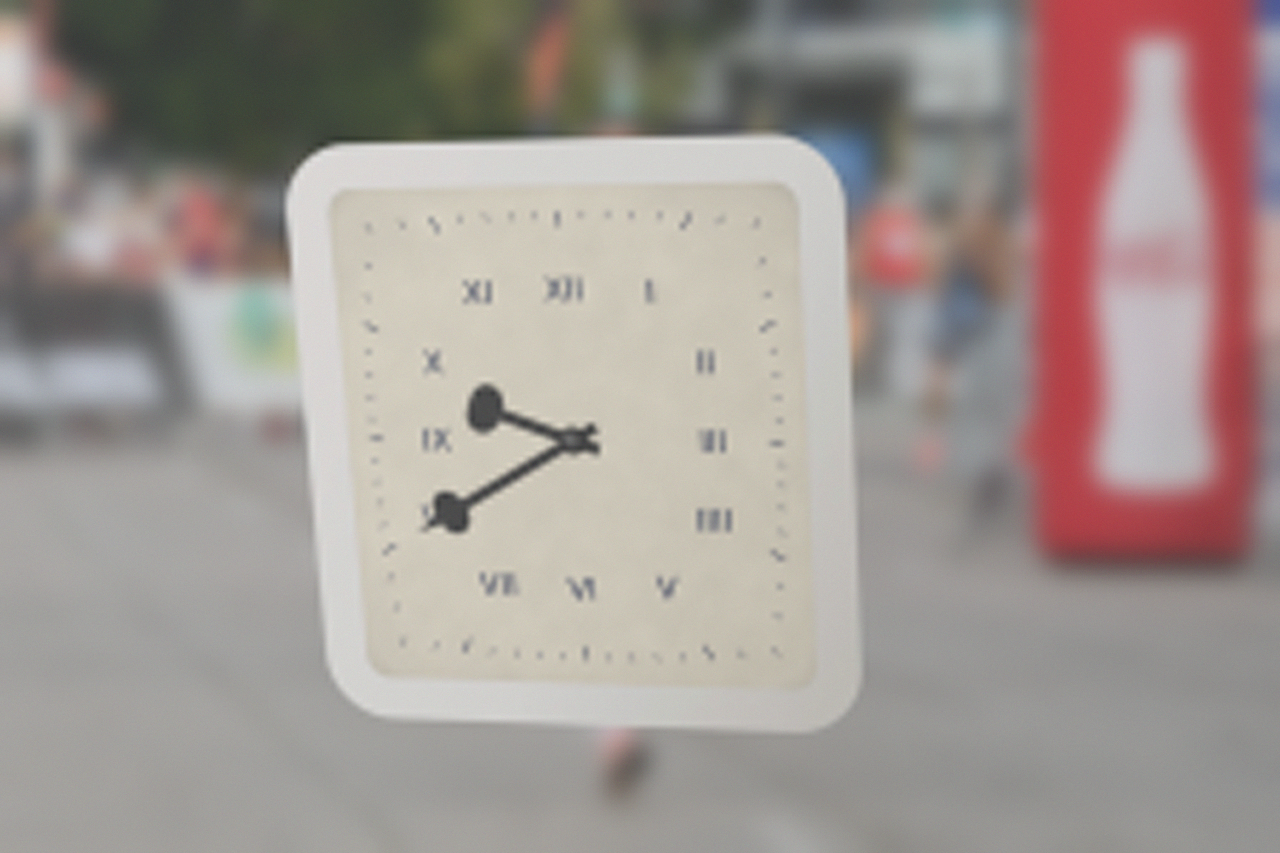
9:40
